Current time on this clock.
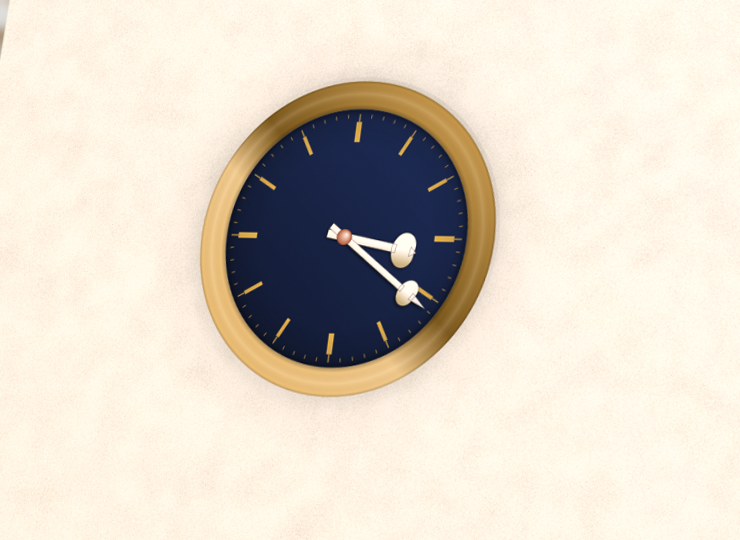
3:21
